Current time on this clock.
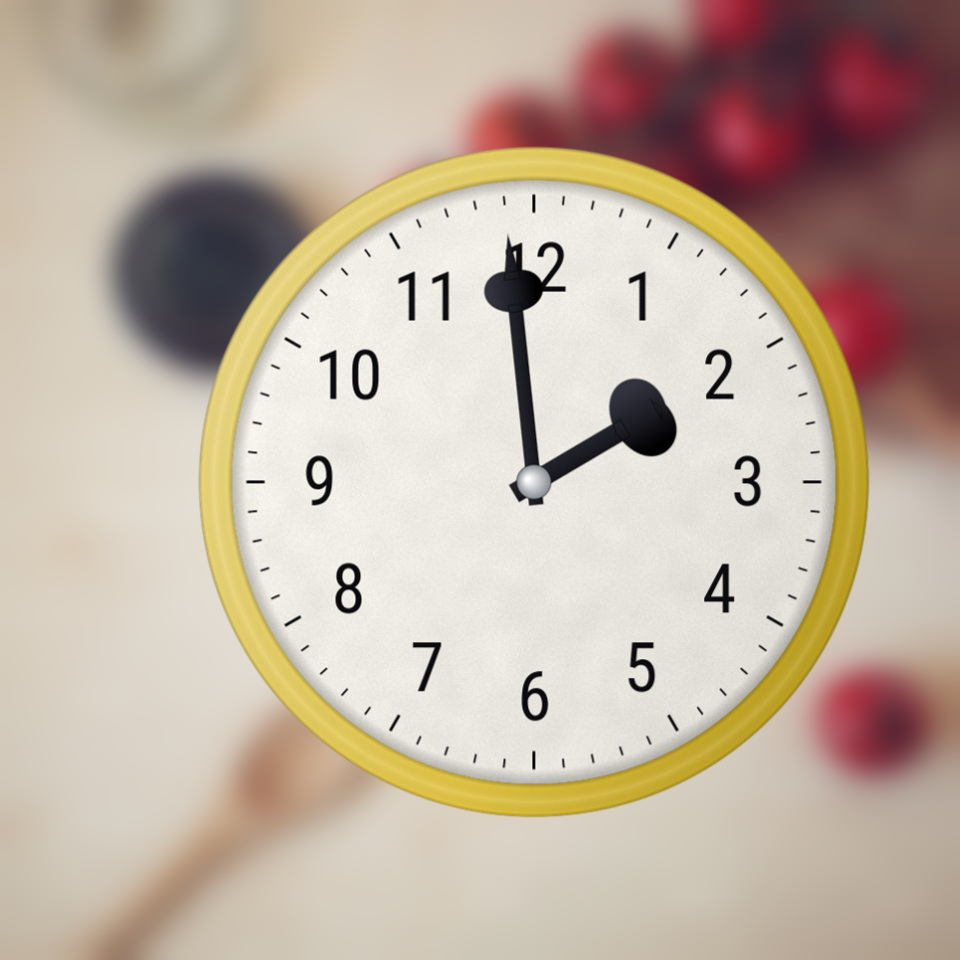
1:59
